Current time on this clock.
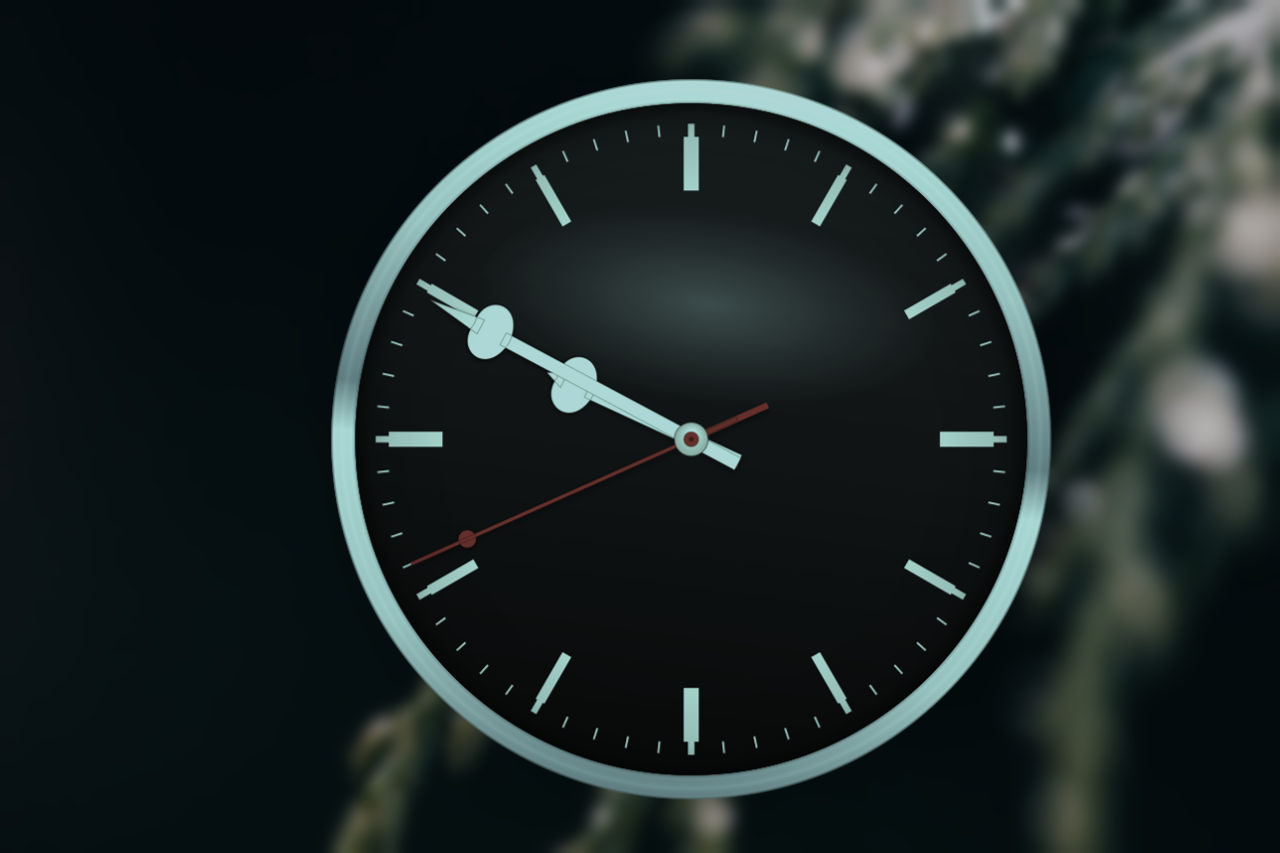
9:49:41
